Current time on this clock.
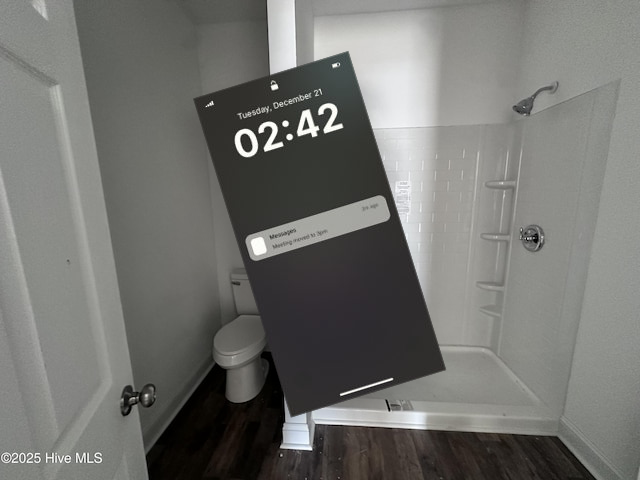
2:42
